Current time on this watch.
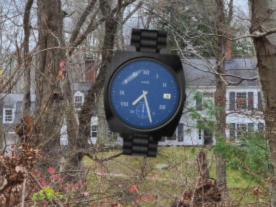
7:27
